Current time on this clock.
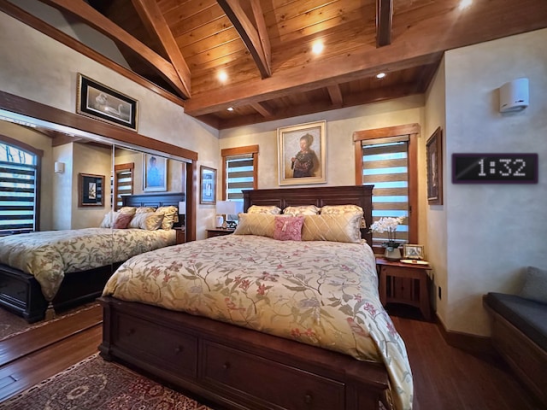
1:32
